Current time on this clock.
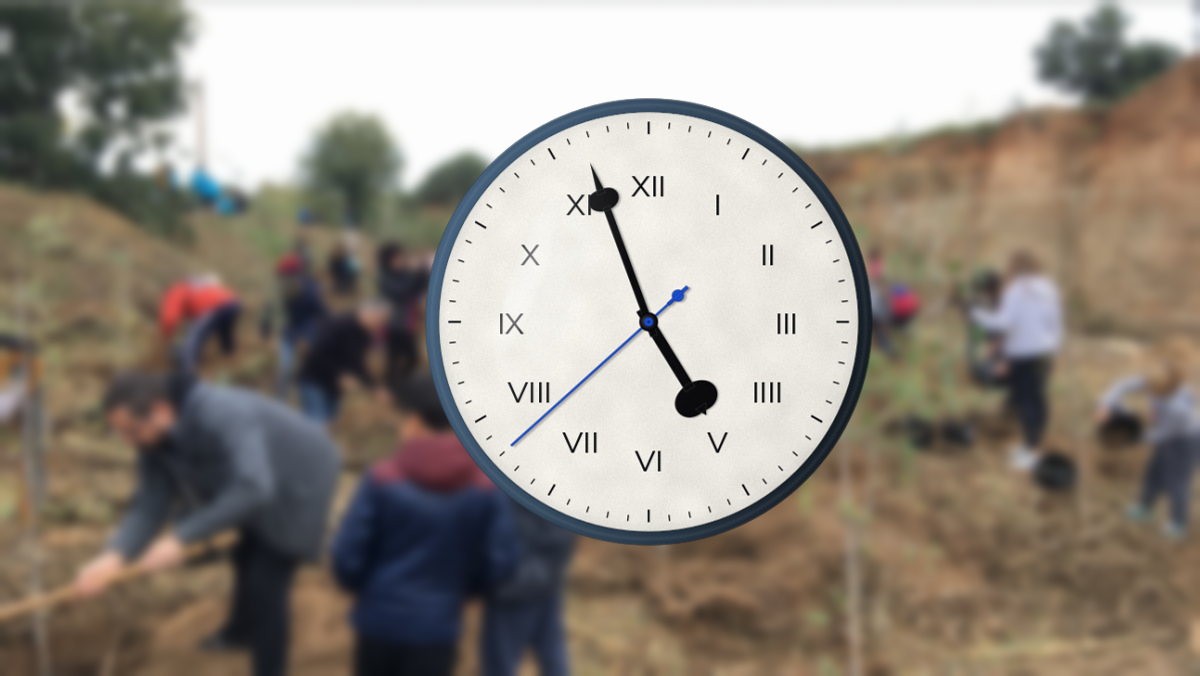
4:56:38
